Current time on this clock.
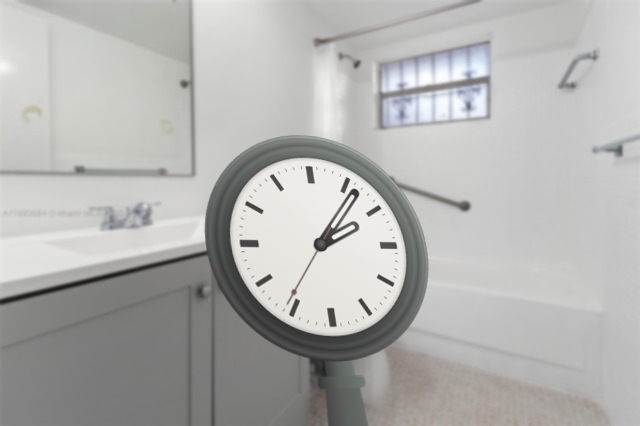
2:06:36
